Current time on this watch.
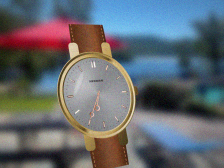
6:35
